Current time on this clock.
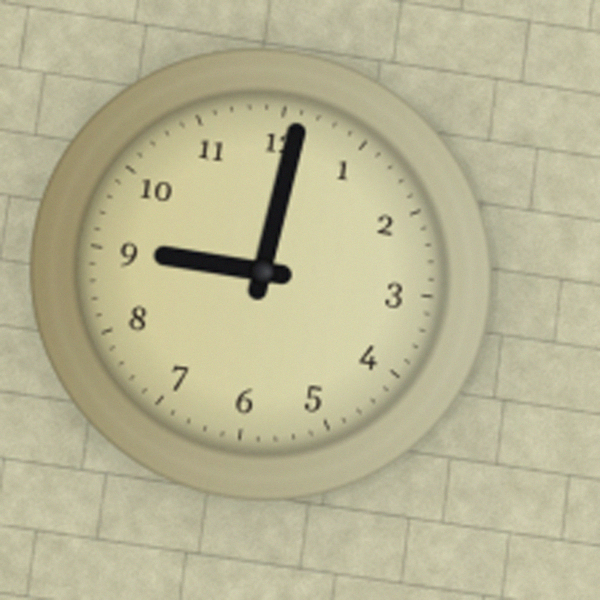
9:01
